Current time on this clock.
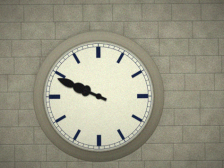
9:49
